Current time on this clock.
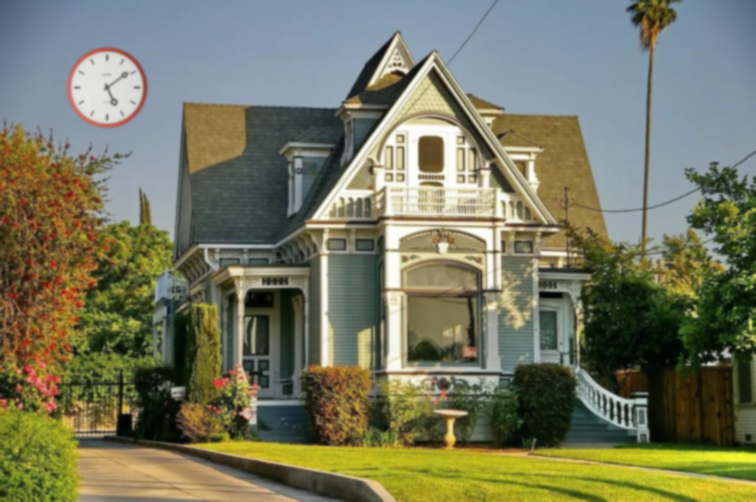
5:09
